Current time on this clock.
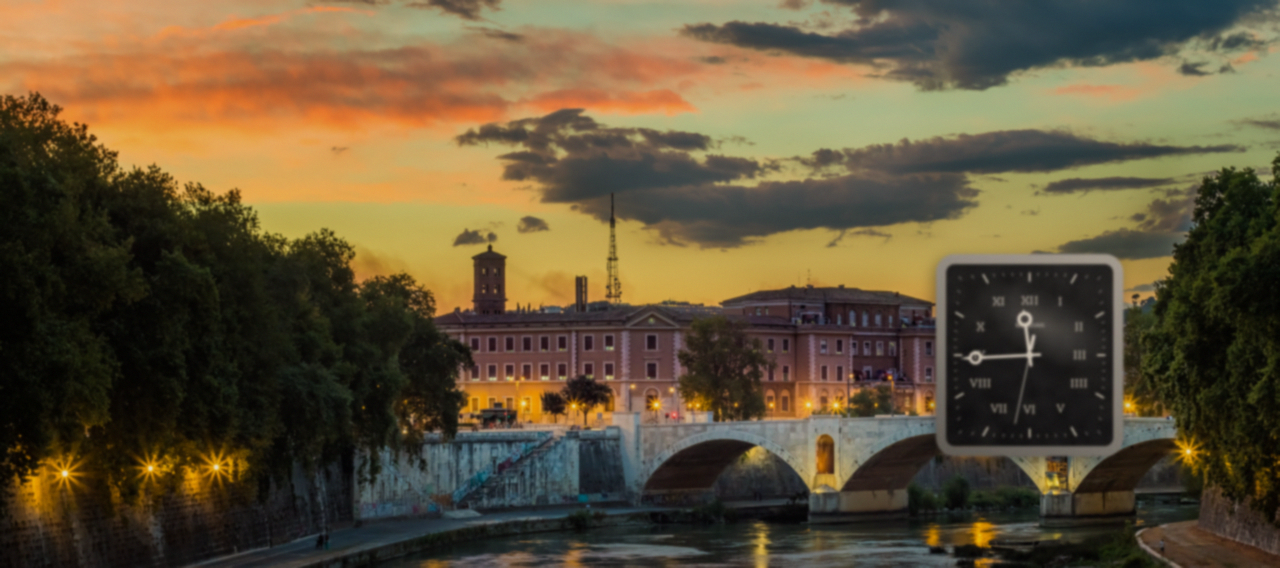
11:44:32
